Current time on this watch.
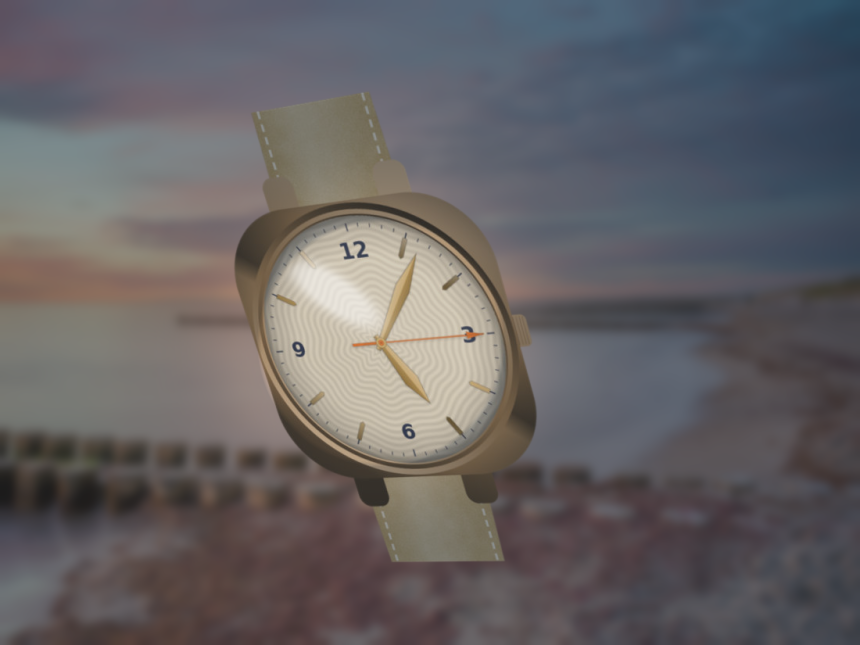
5:06:15
